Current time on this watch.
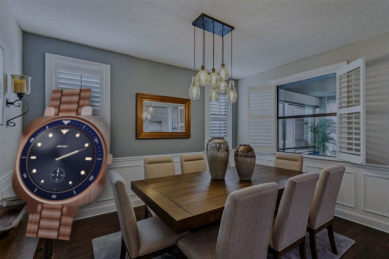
2:11
